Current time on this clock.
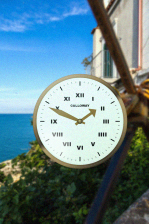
1:49
